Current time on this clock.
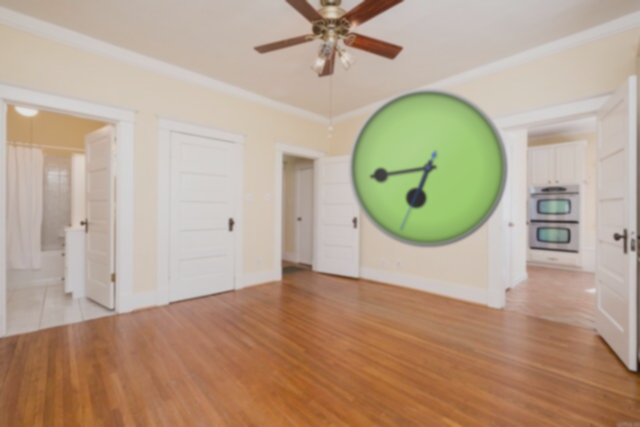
6:43:34
